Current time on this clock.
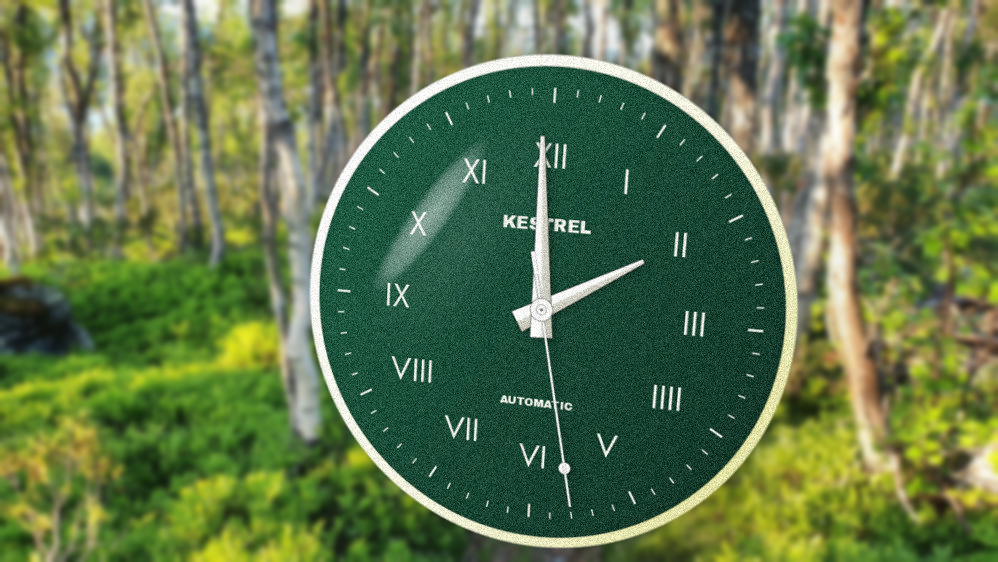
1:59:28
